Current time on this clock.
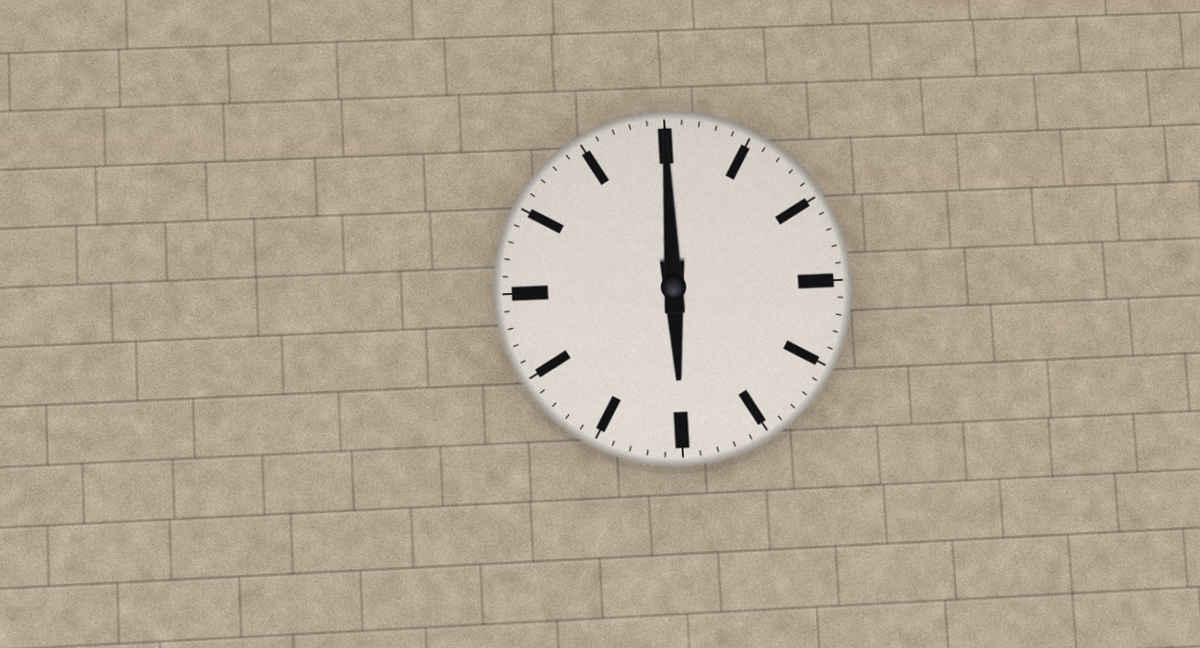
6:00
